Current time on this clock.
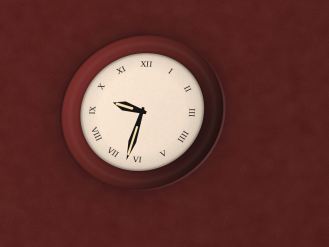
9:32
